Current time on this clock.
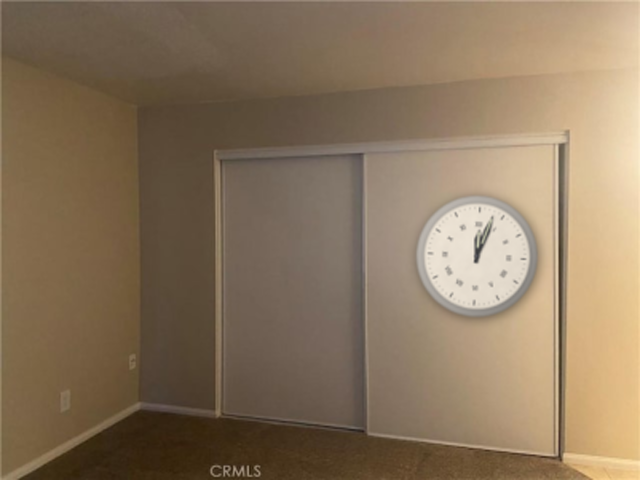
12:03
